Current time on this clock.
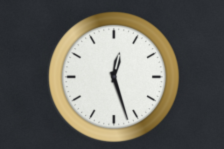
12:27
